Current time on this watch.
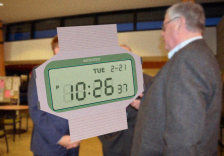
10:26:37
